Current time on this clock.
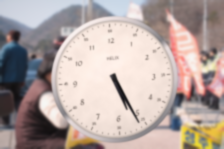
5:26
